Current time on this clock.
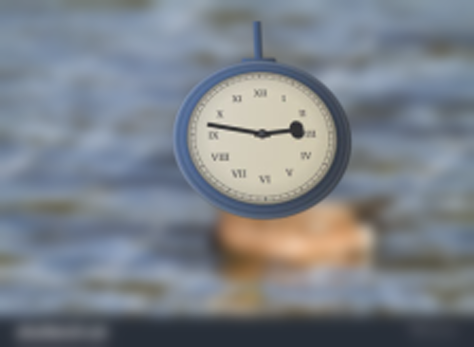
2:47
